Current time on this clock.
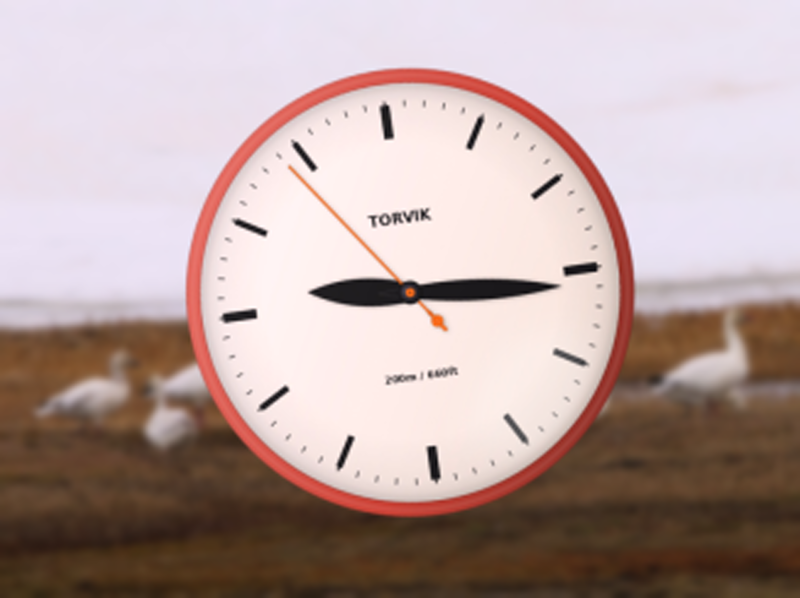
9:15:54
